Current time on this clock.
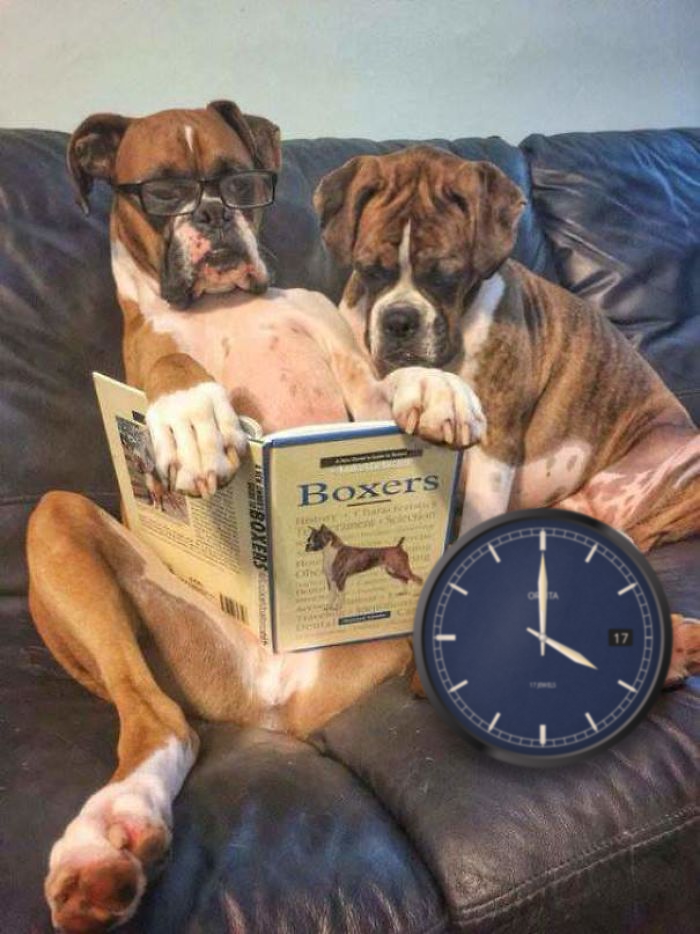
4:00
